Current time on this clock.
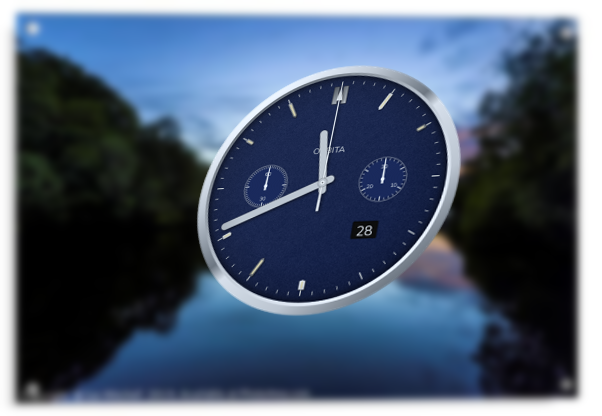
11:41
